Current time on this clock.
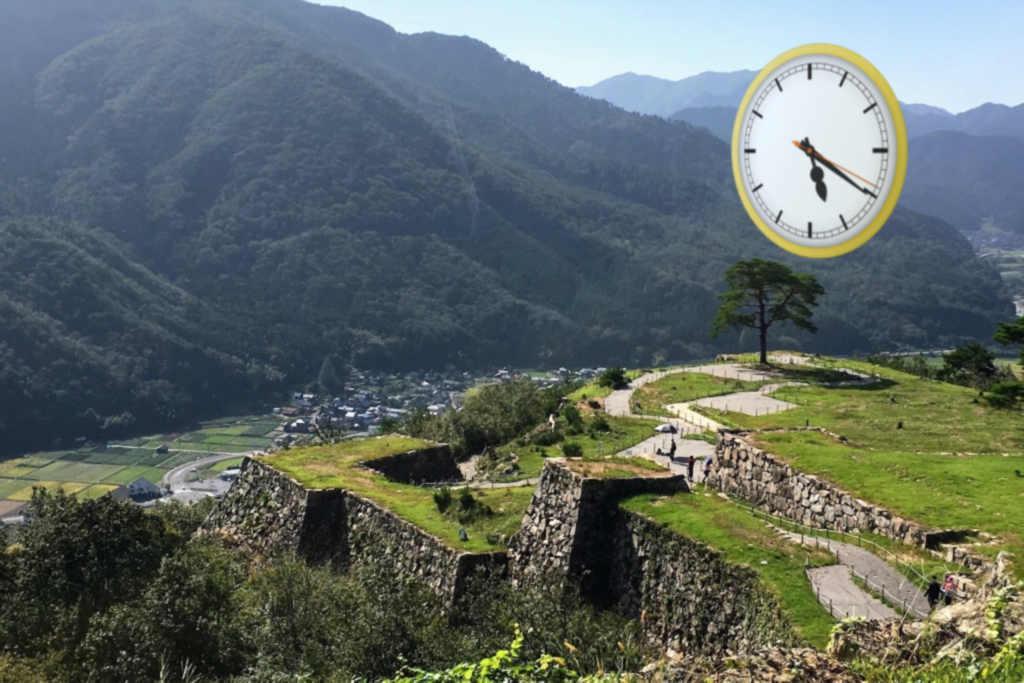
5:20:19
